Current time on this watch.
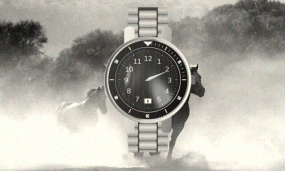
2:11
